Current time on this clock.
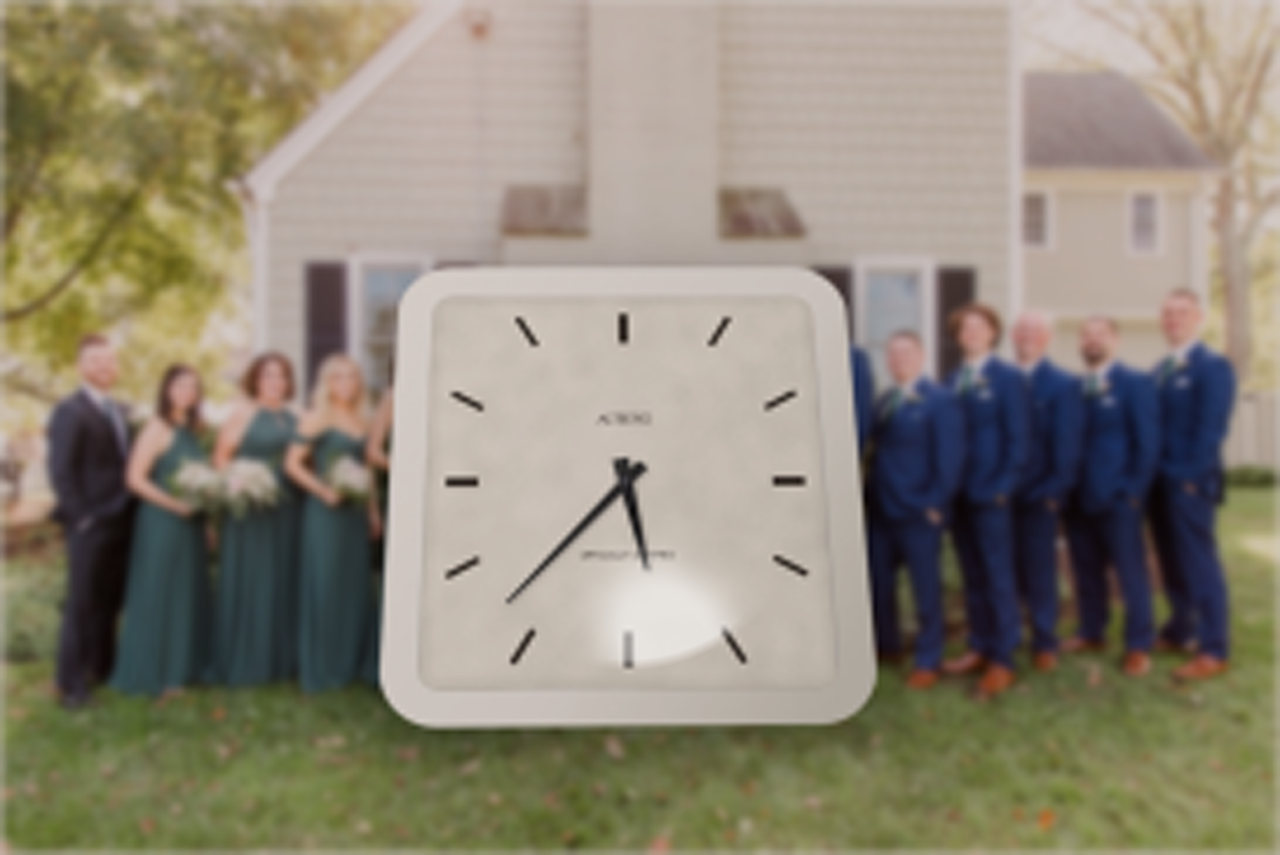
5:37
